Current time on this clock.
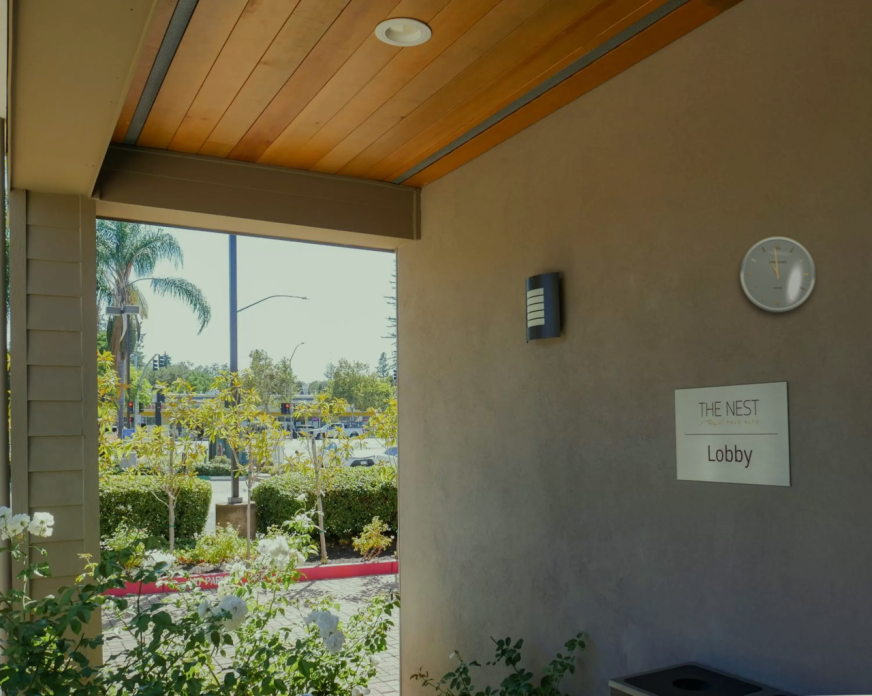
10:59
